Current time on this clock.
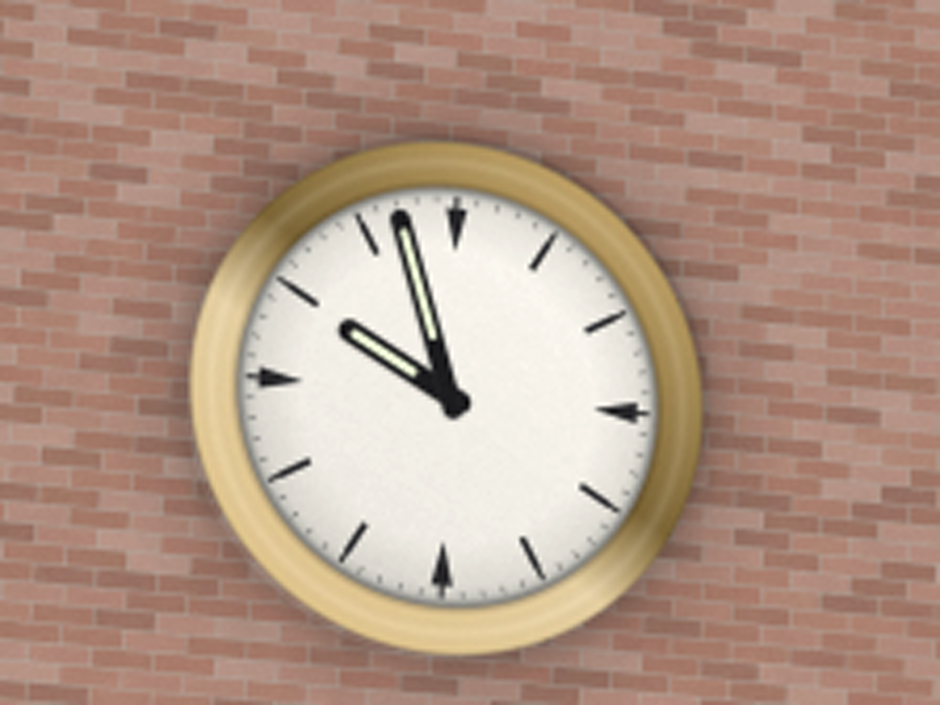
9:57
